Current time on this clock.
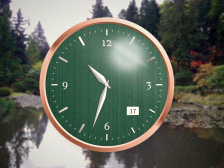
10:33
